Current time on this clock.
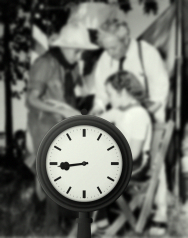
8:44
